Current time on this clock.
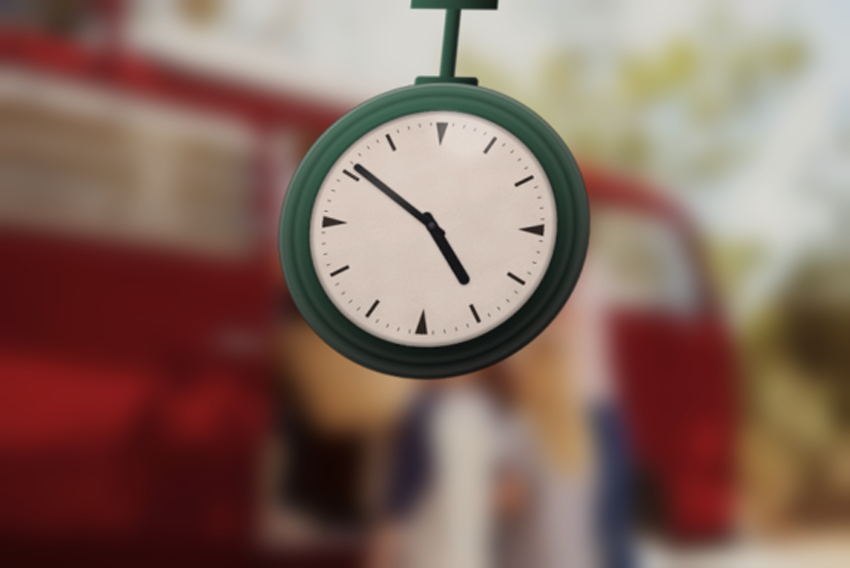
4:51
